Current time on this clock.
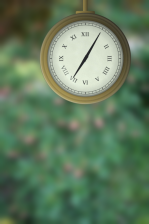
7:05
